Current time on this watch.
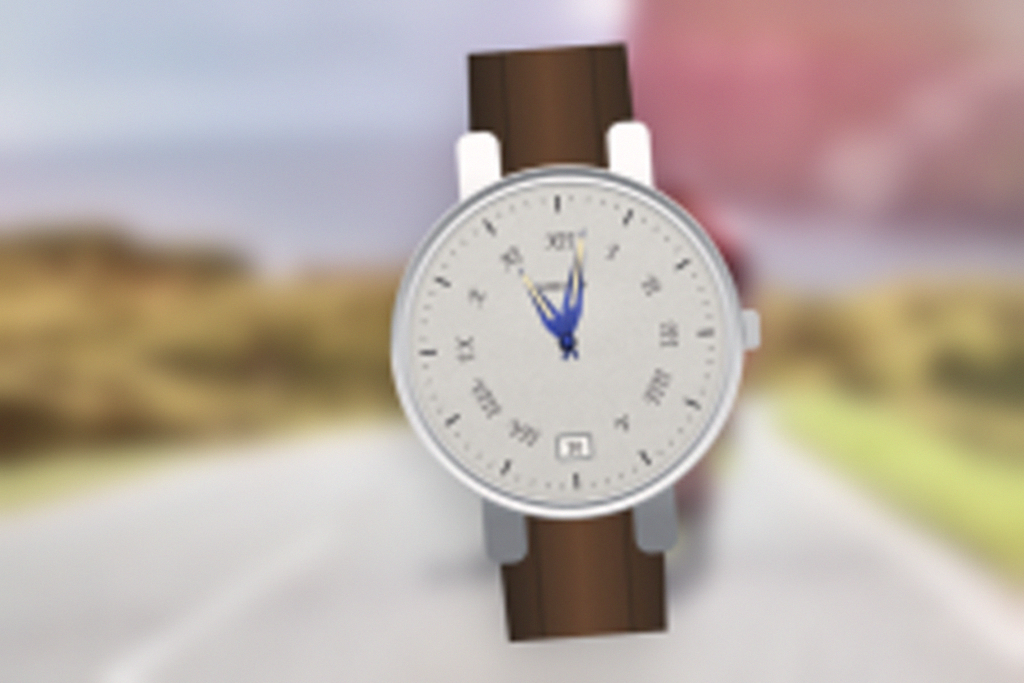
11:02
